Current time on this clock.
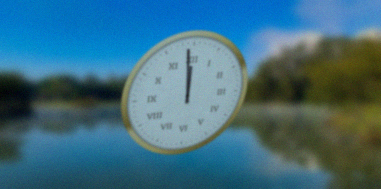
11:59
